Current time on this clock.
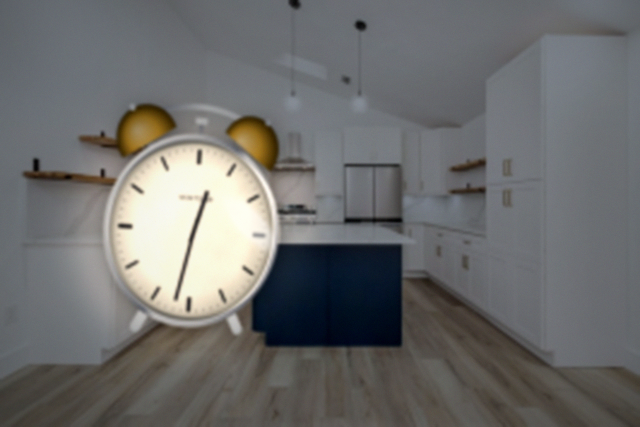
12:32
